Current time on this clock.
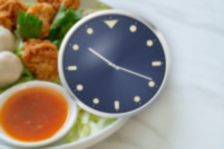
10:19
